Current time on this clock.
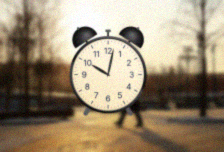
10:02
